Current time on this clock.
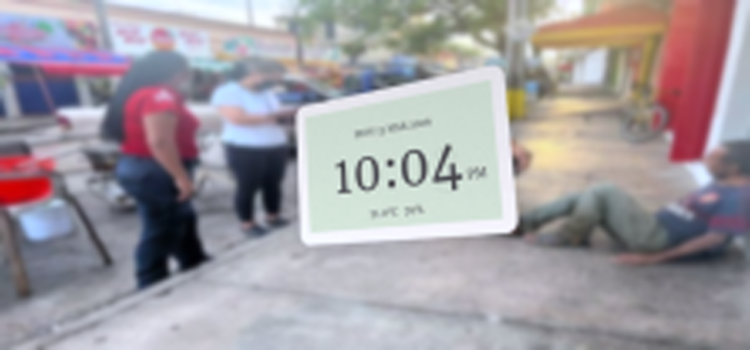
10:04
